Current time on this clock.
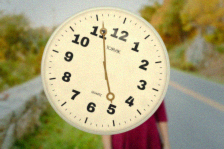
4:56
